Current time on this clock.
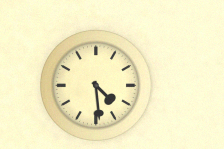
4:29
